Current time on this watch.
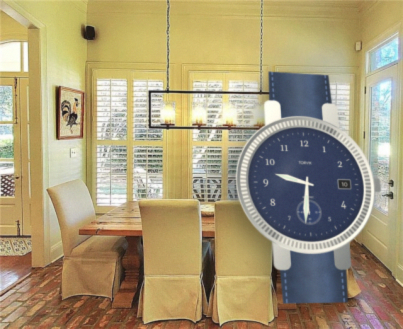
9:31
